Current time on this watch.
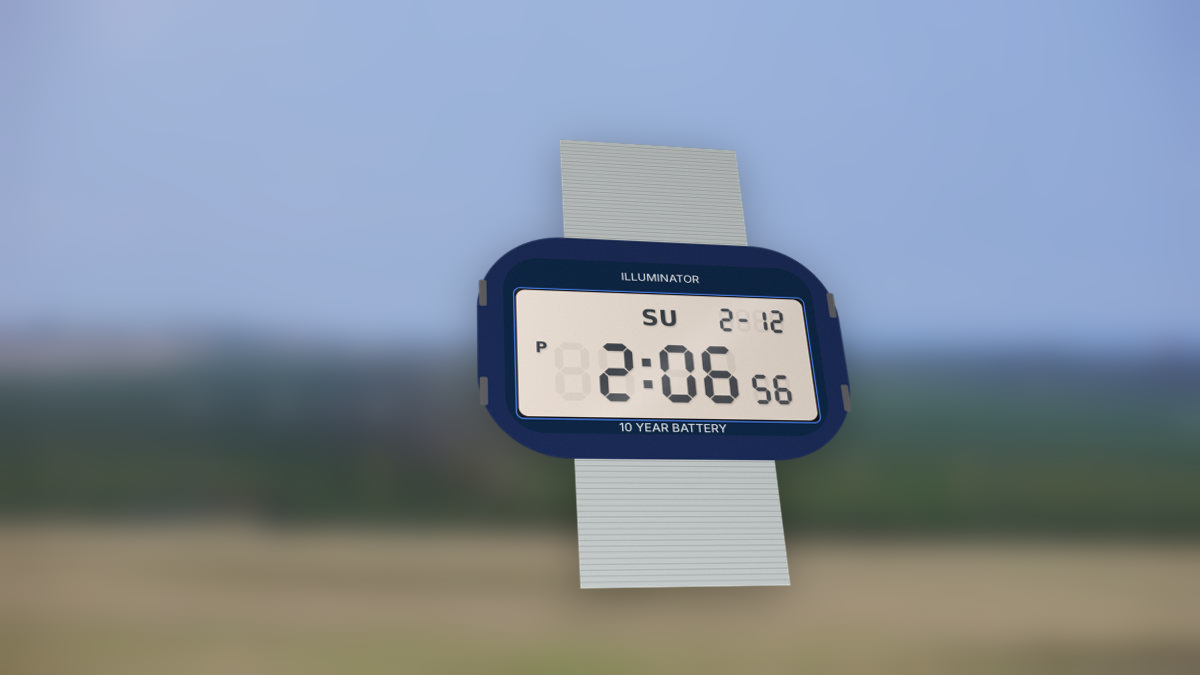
2:06:56
